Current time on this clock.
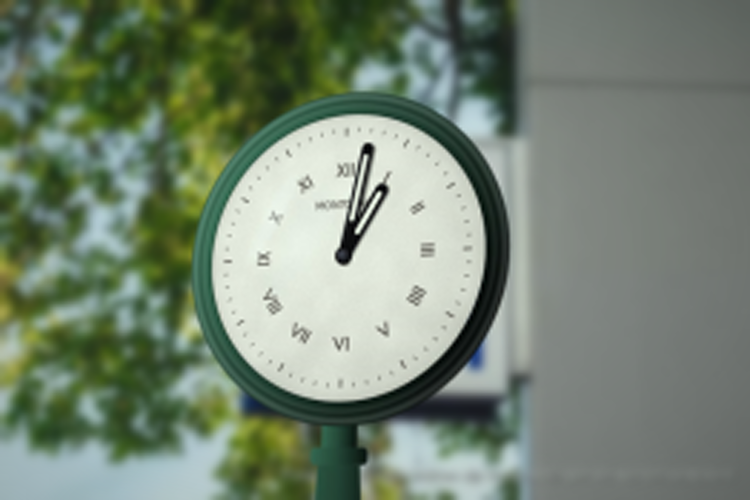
1:02
